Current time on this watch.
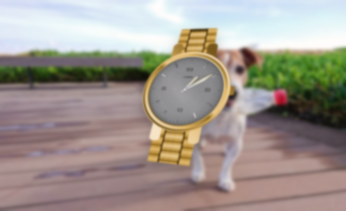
1:09
